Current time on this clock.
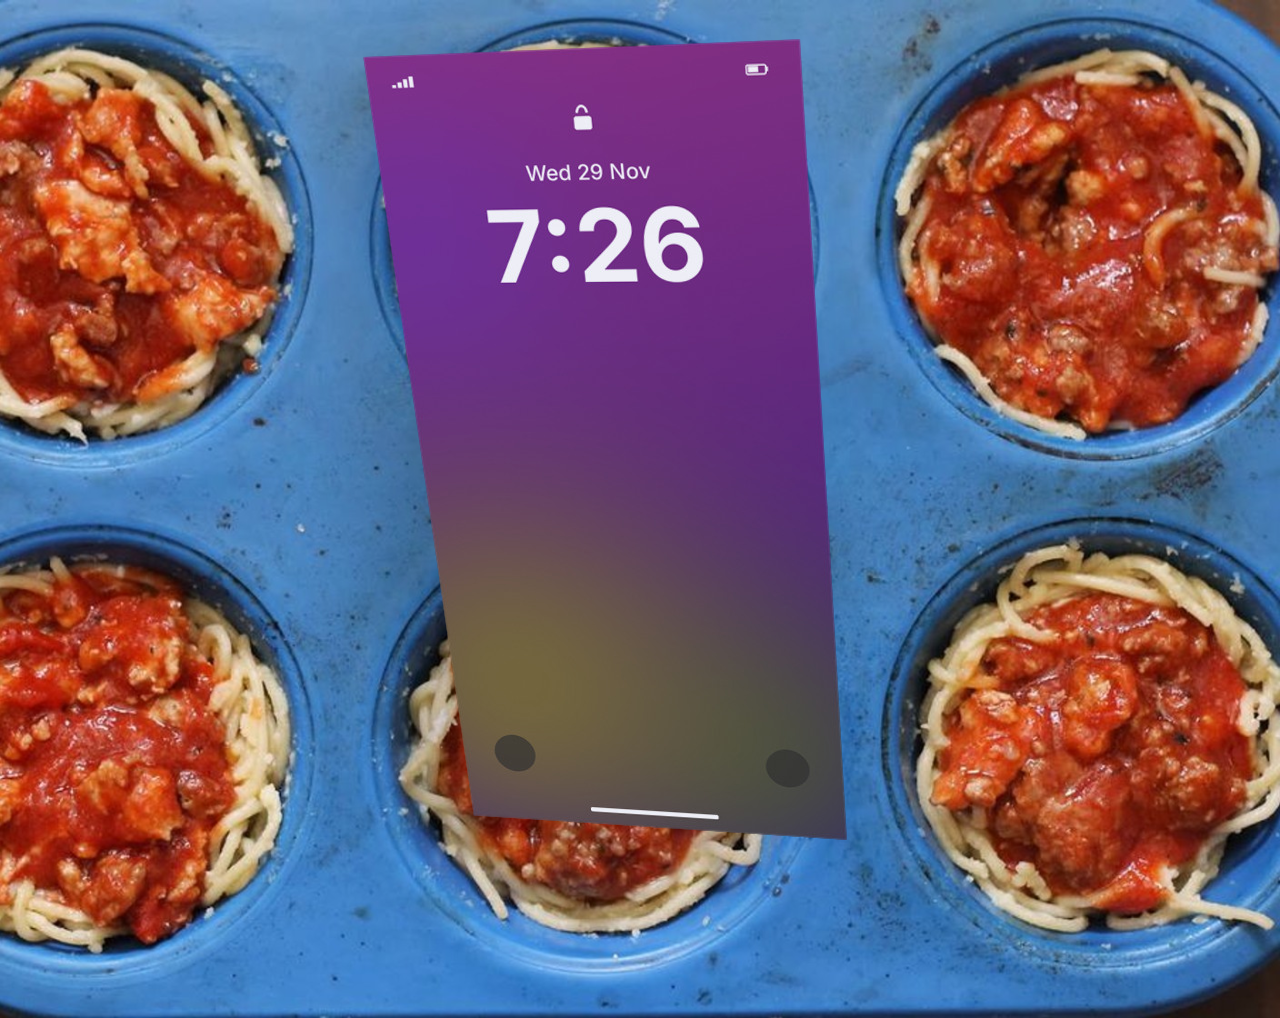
7:26
